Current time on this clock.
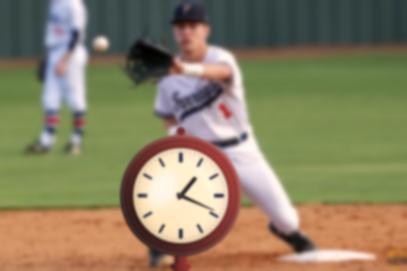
1:19
